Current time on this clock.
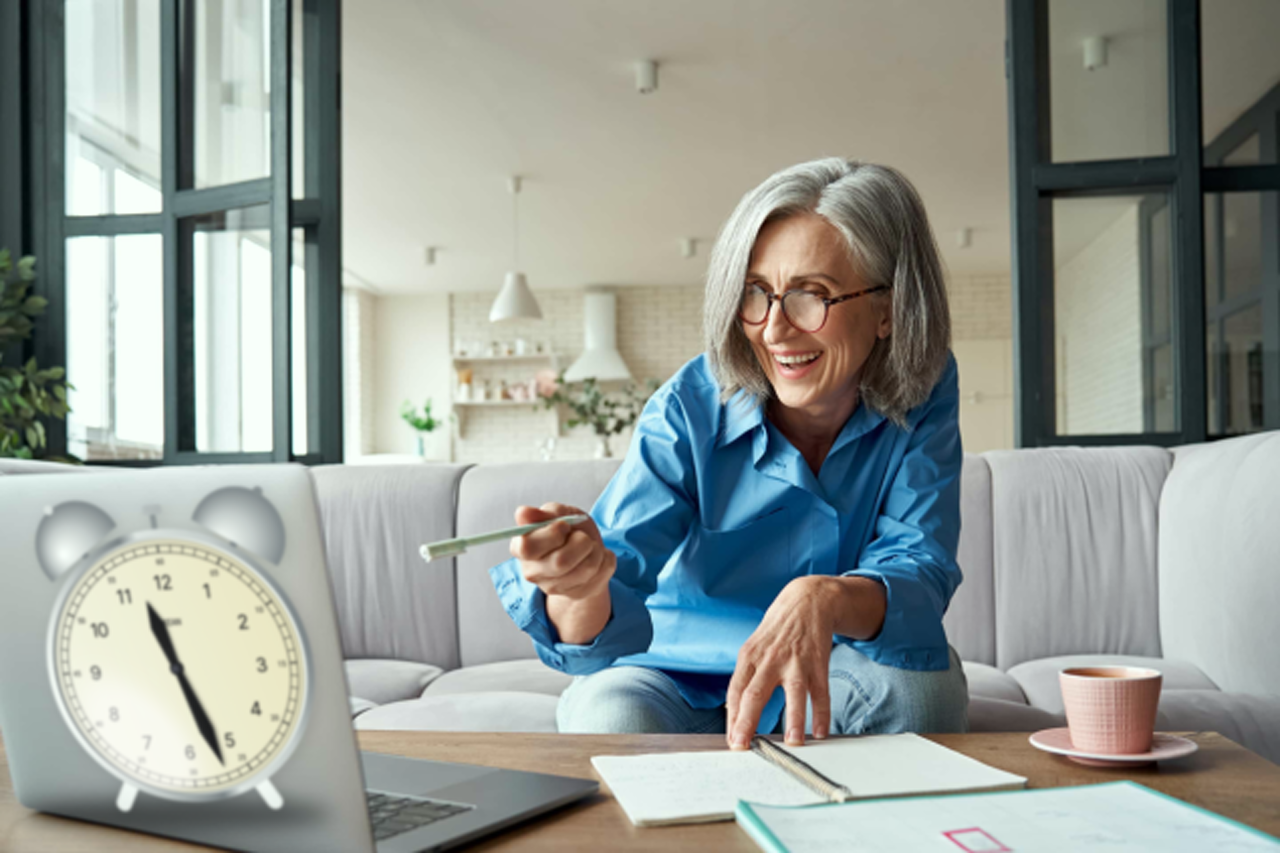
11:27
